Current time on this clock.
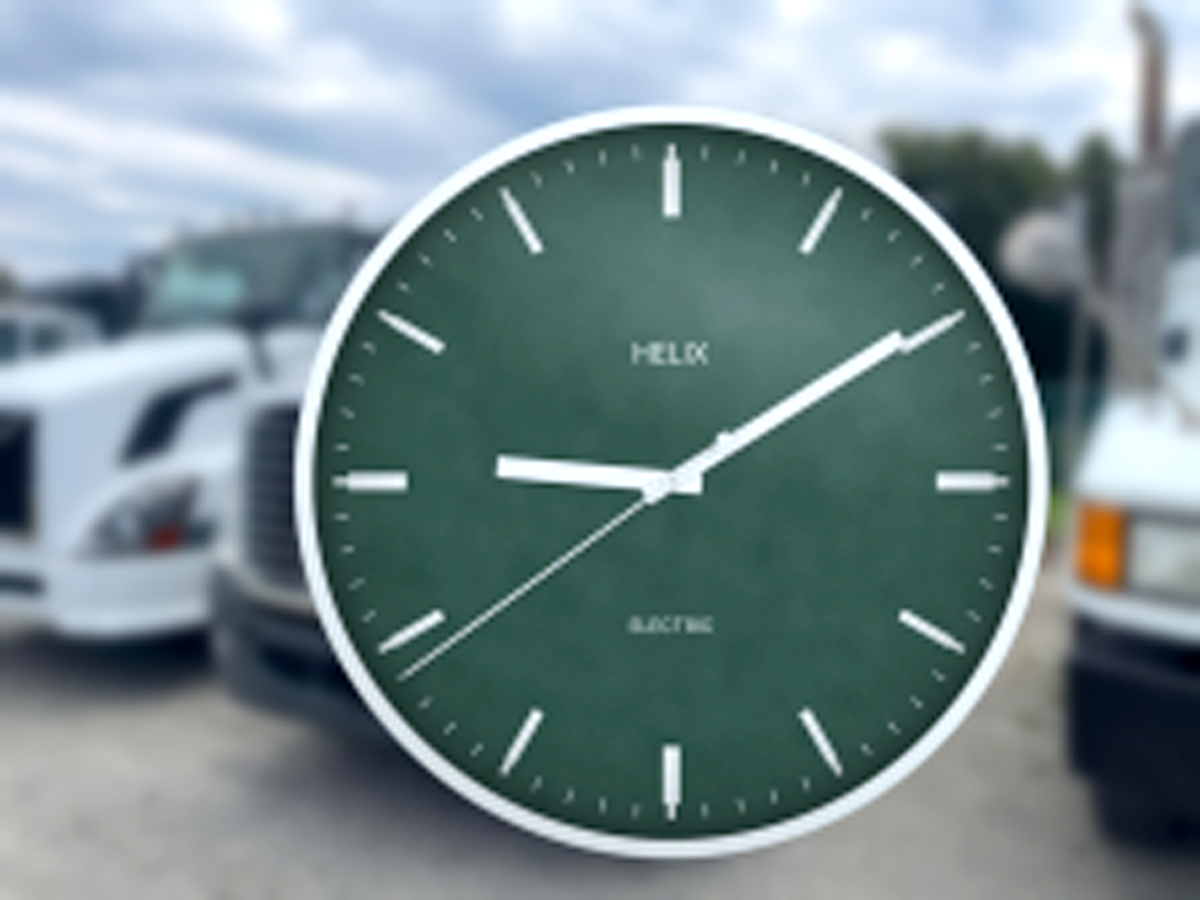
9:09:39
